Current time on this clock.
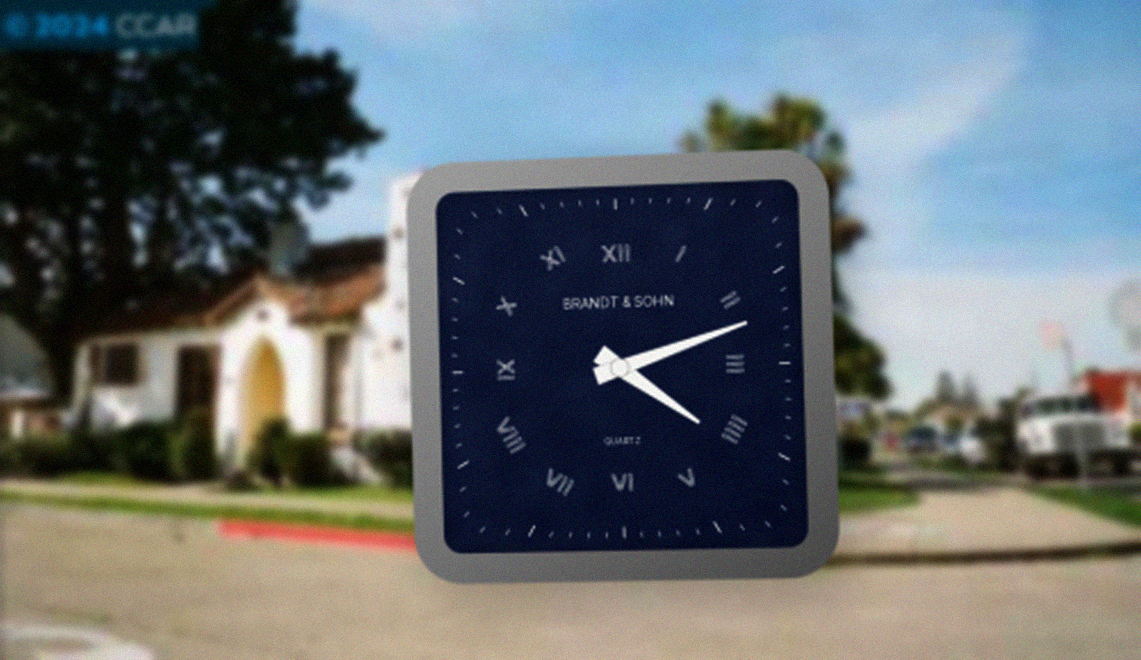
4:12
